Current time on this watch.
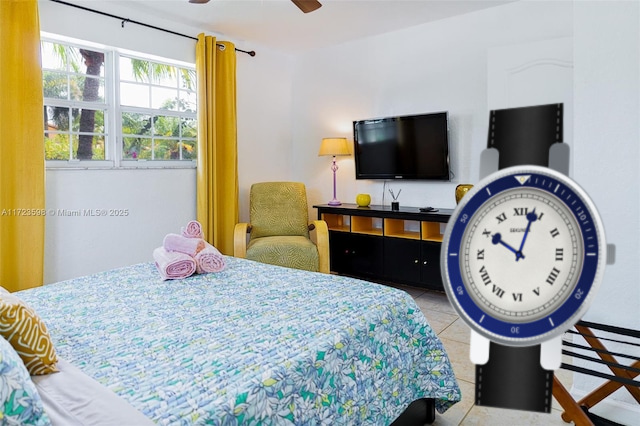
10:03
